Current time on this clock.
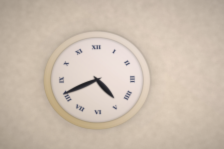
4:41
